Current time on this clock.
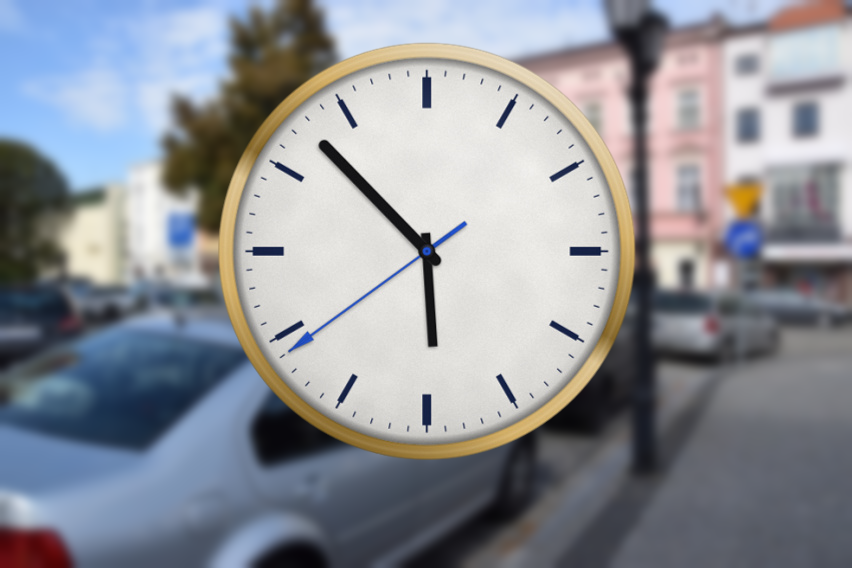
5:52:39
